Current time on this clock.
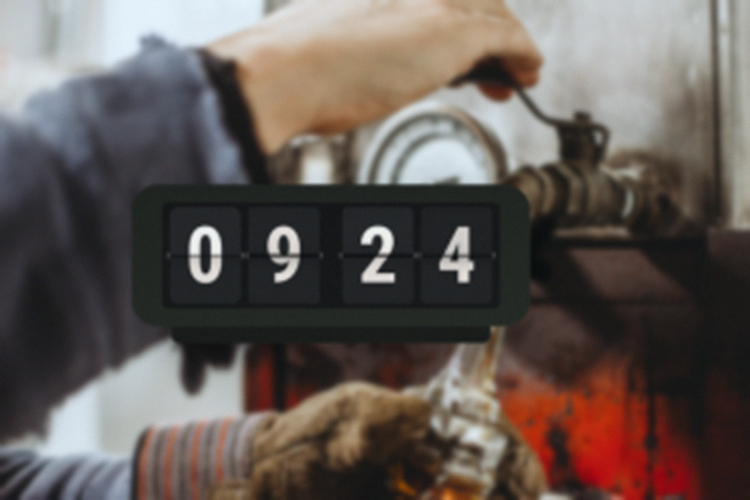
9:24
